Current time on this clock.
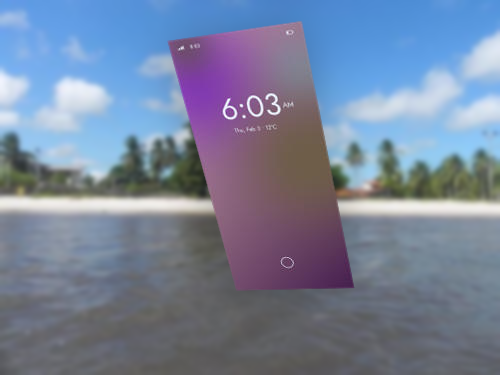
6:03
